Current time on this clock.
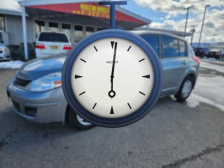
6:01
